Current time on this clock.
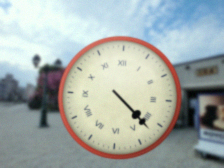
4:22
